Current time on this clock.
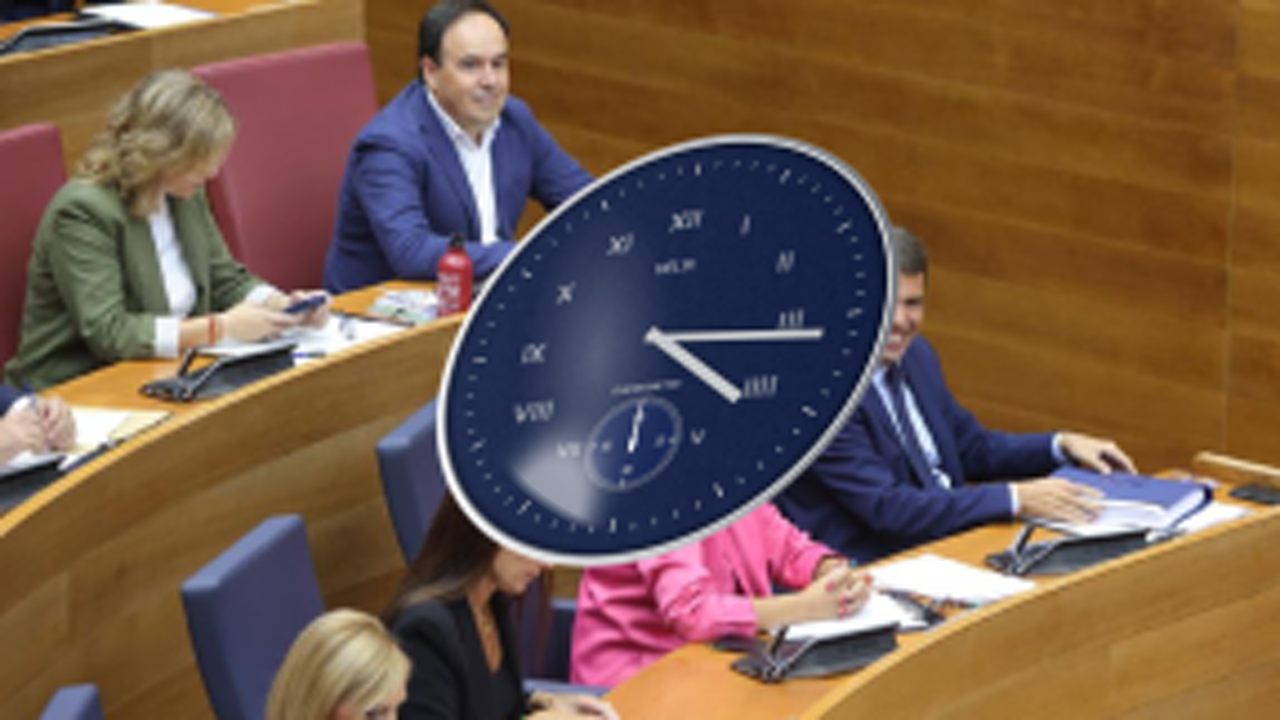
4:16
